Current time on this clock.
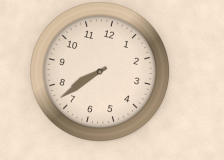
7:37
